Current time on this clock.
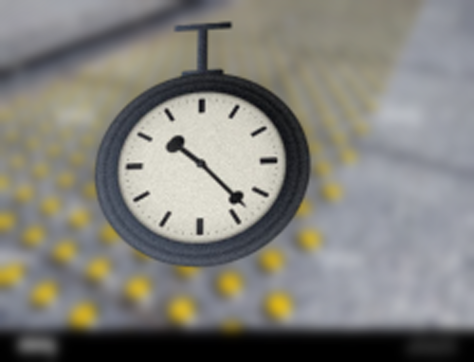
10:23
